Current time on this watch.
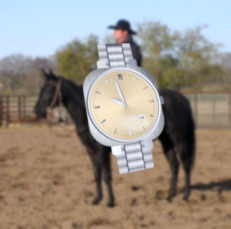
9:58
